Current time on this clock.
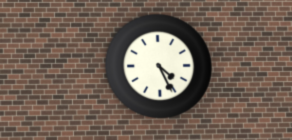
4:26
